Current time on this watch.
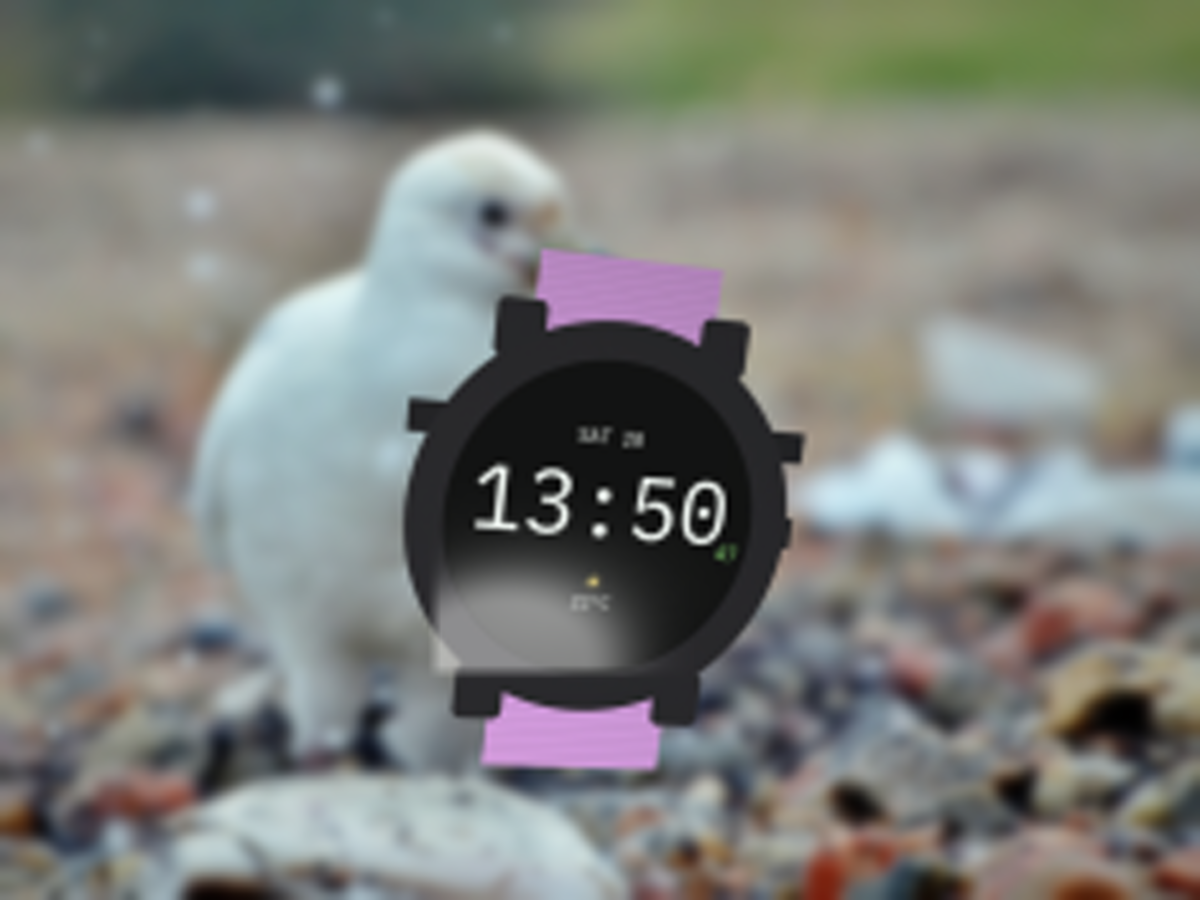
13:50
